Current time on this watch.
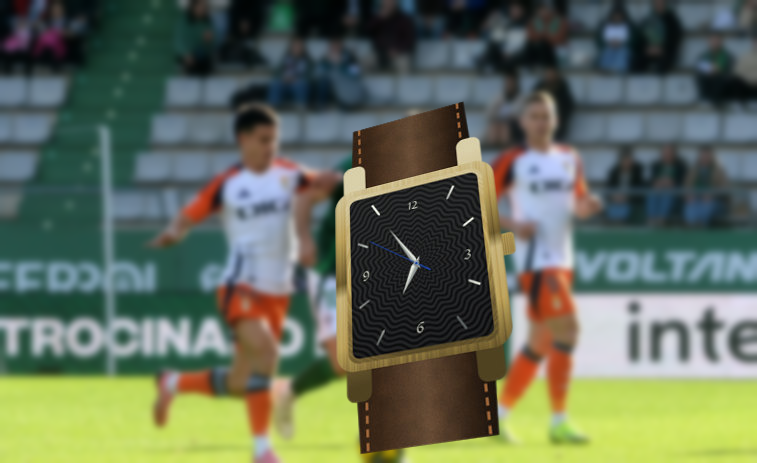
6:54:51
